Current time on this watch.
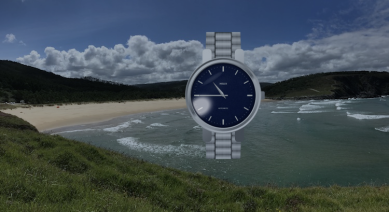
10:45
